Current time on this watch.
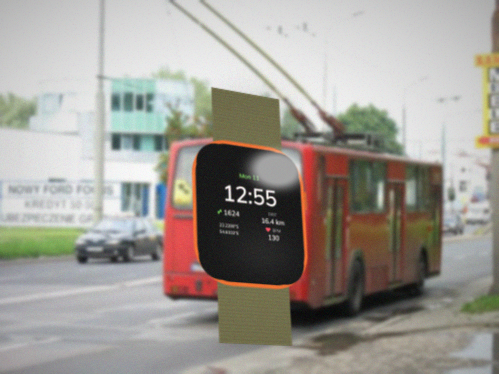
12:55
